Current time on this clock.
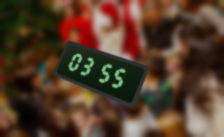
3:55
